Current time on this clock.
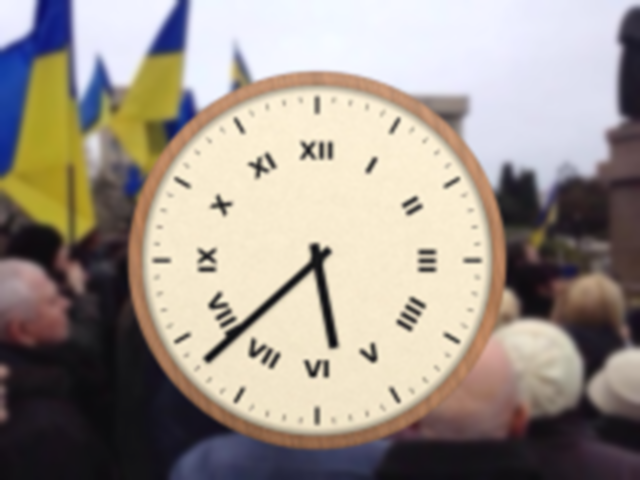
5:38
